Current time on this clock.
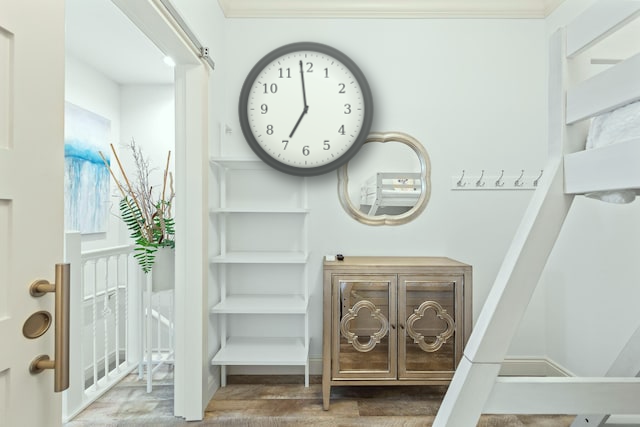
6:59
